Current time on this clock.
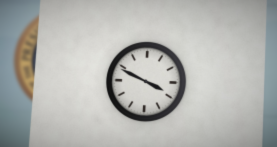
3:49
